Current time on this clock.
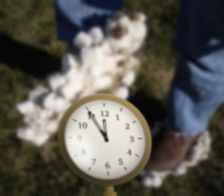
11:55
